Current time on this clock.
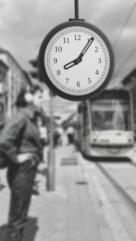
8:06
